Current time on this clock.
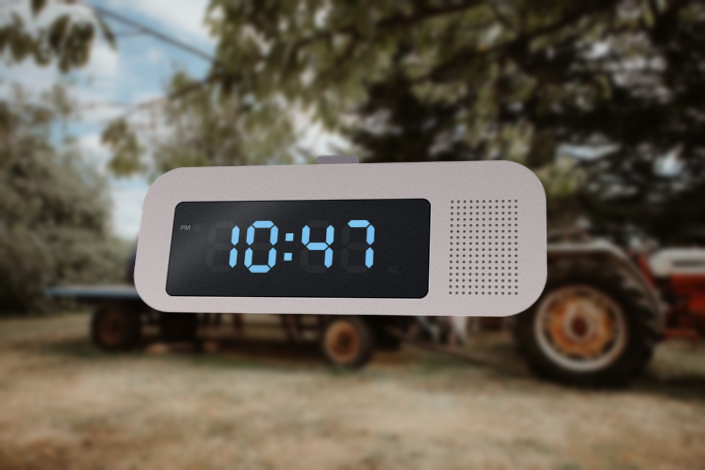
10:47
